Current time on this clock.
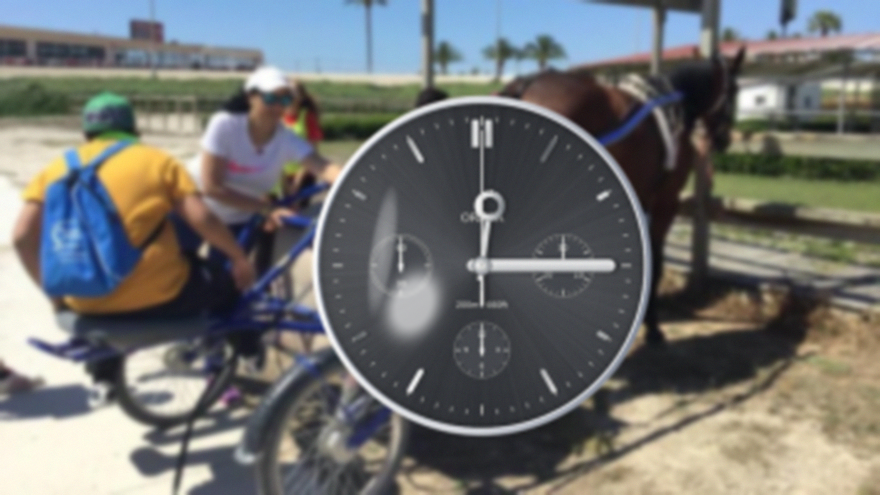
12:15
